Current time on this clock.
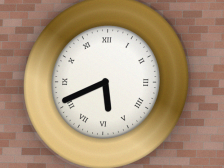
5:41
